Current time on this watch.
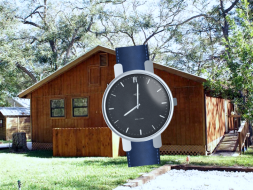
8:01
